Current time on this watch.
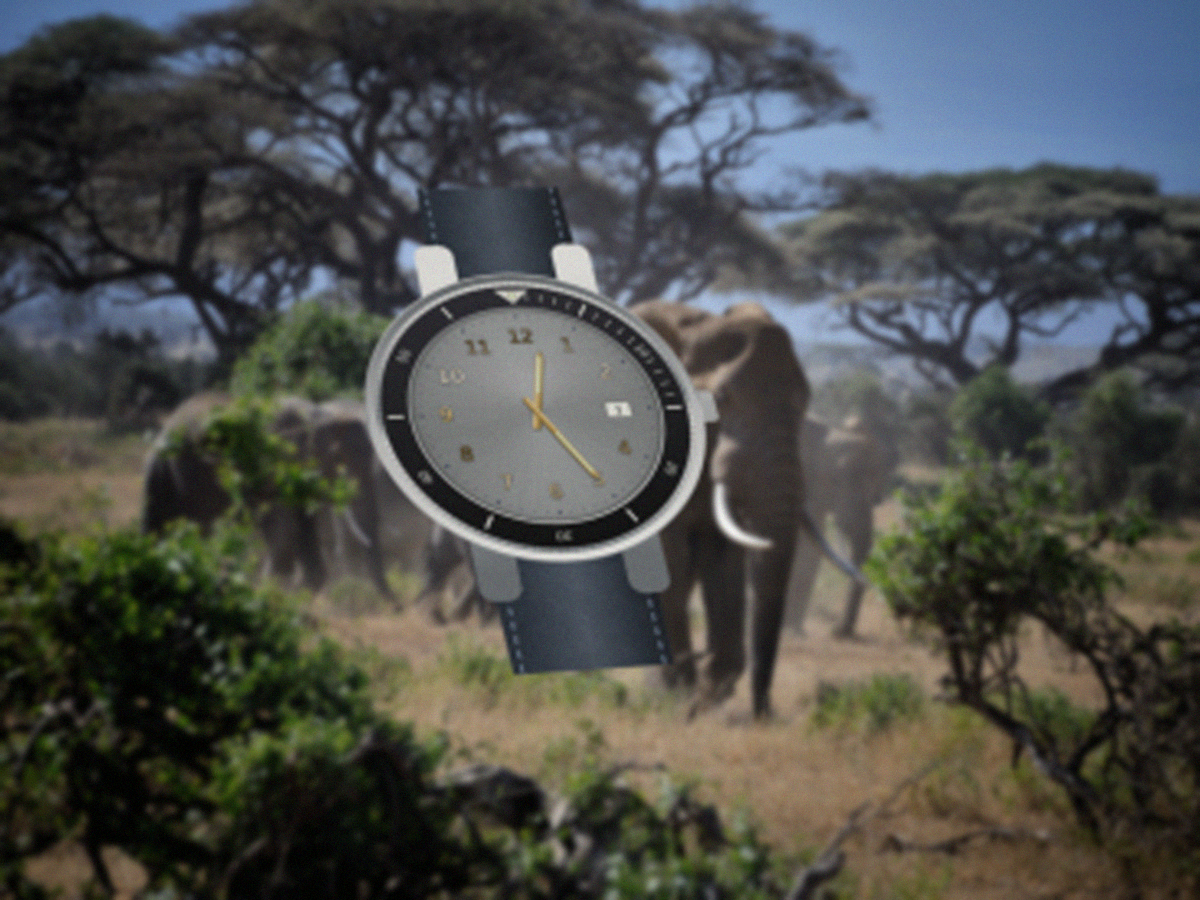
12:25
